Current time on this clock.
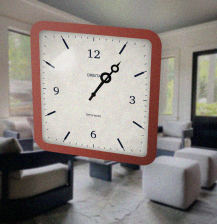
1:06
